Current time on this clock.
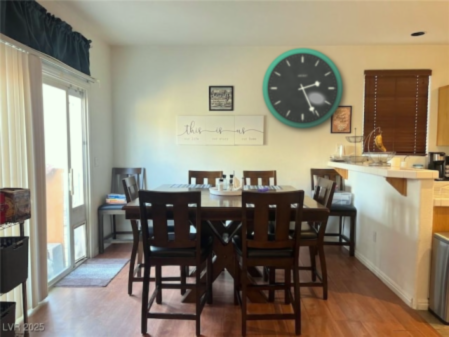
2:26
